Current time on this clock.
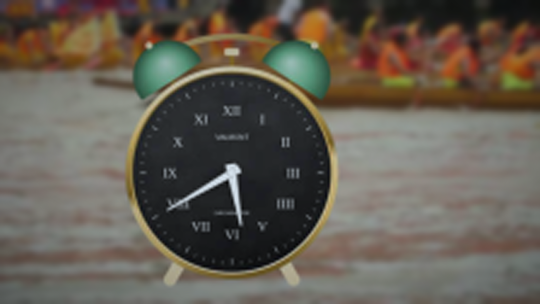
5:40
